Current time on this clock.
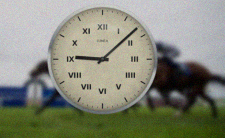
9:08
